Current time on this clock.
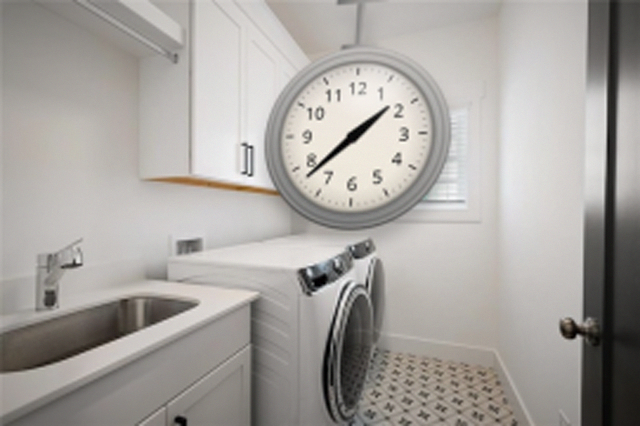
1:38
